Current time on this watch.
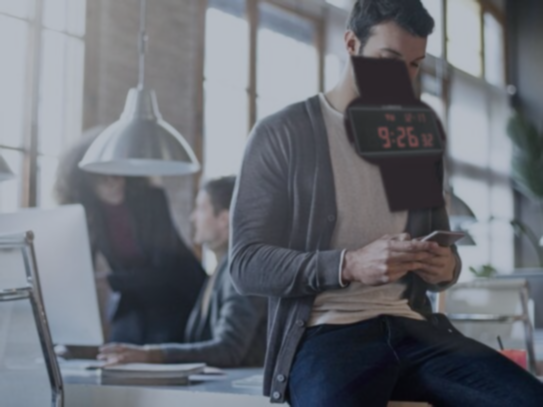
9:26
